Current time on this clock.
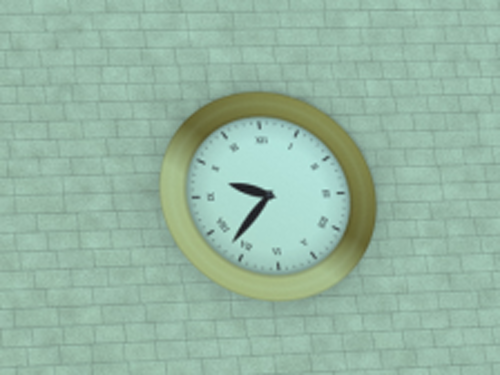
9:37
